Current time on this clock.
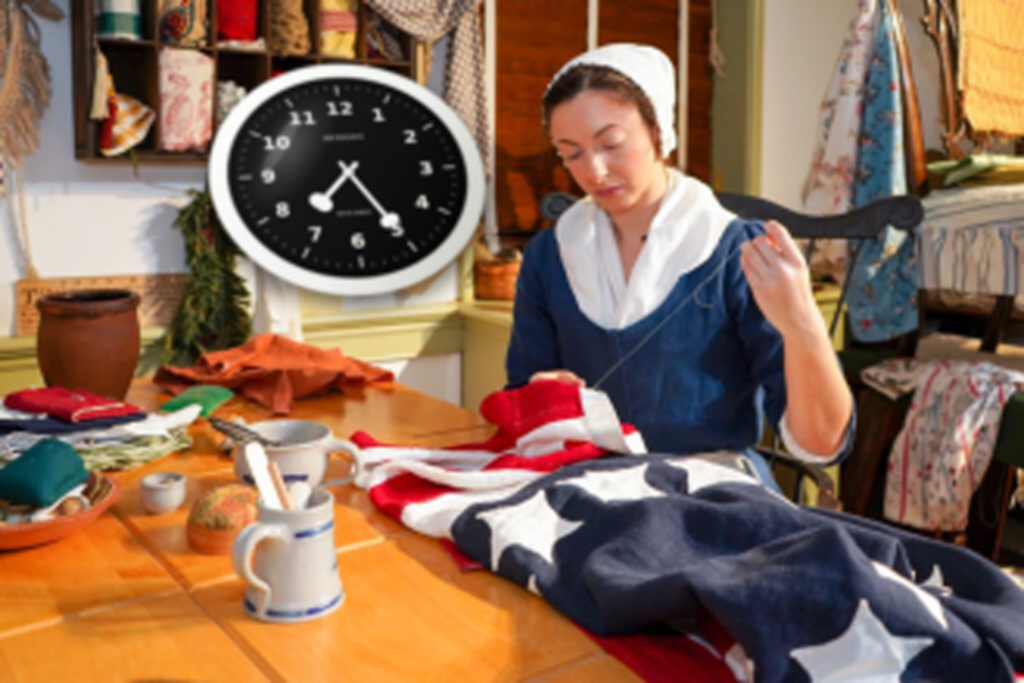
7:25
